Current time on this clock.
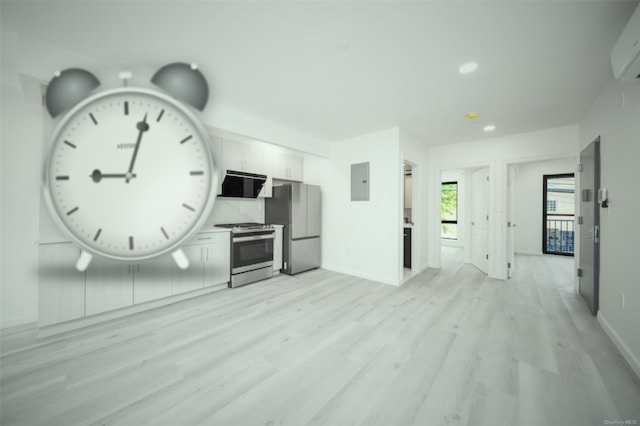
9:03
